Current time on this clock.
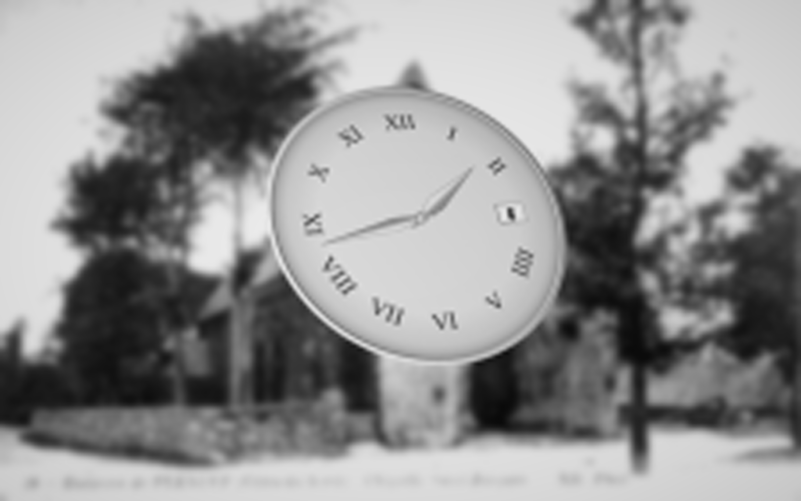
1:43
